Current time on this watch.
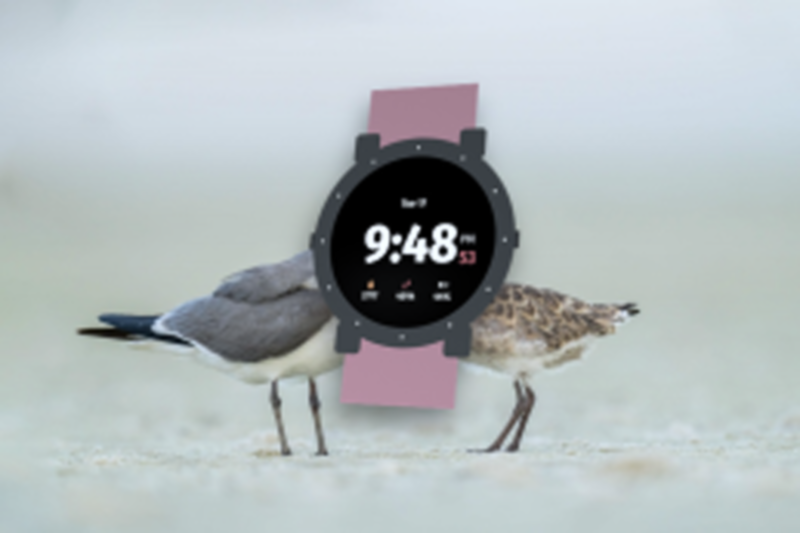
9:48
